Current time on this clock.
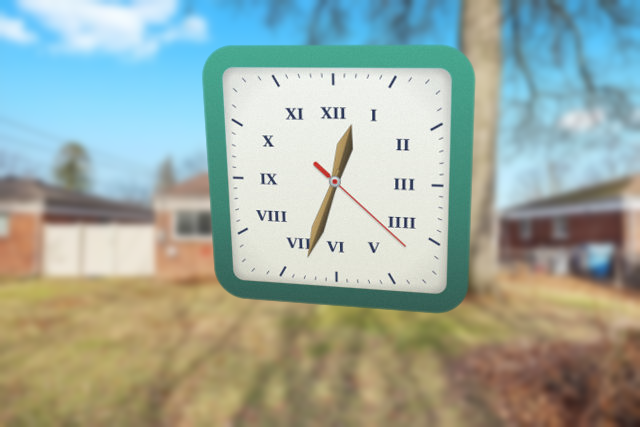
12:33:22
